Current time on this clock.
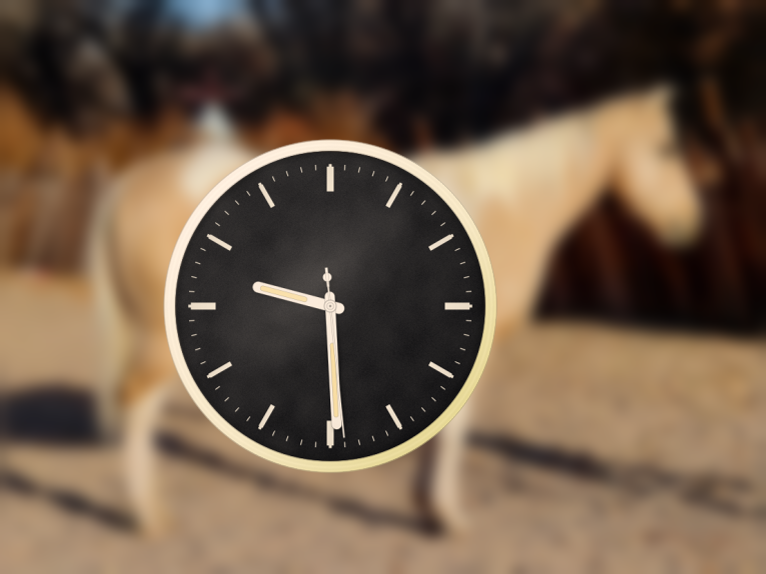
9:29:29
